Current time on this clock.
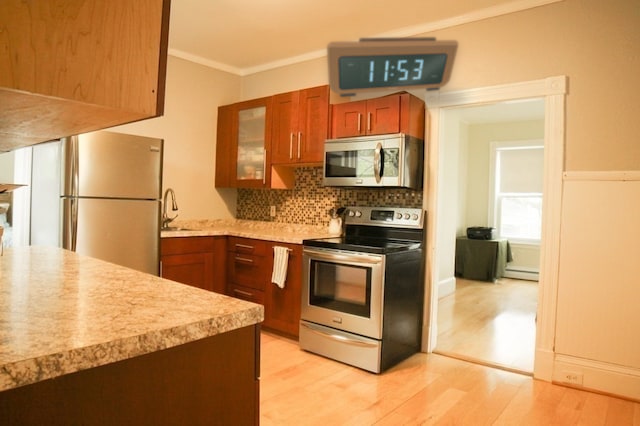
11:53
